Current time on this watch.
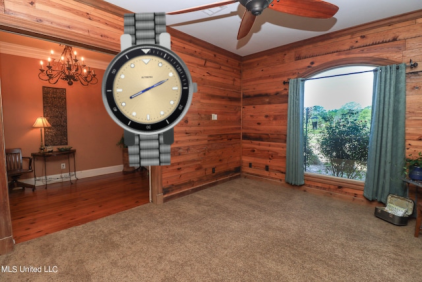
8:11
